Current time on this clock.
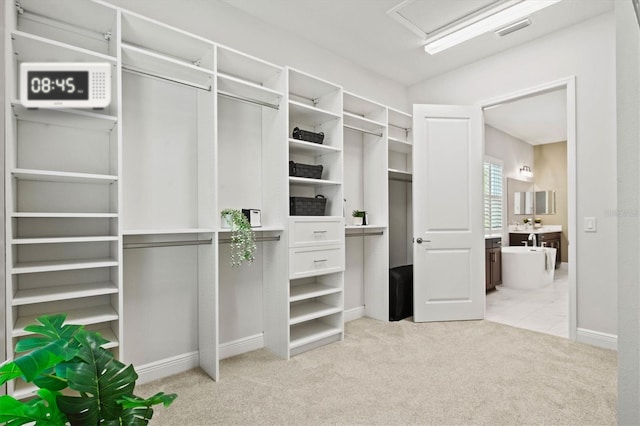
8:45
